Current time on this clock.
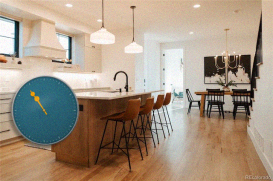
10:54
